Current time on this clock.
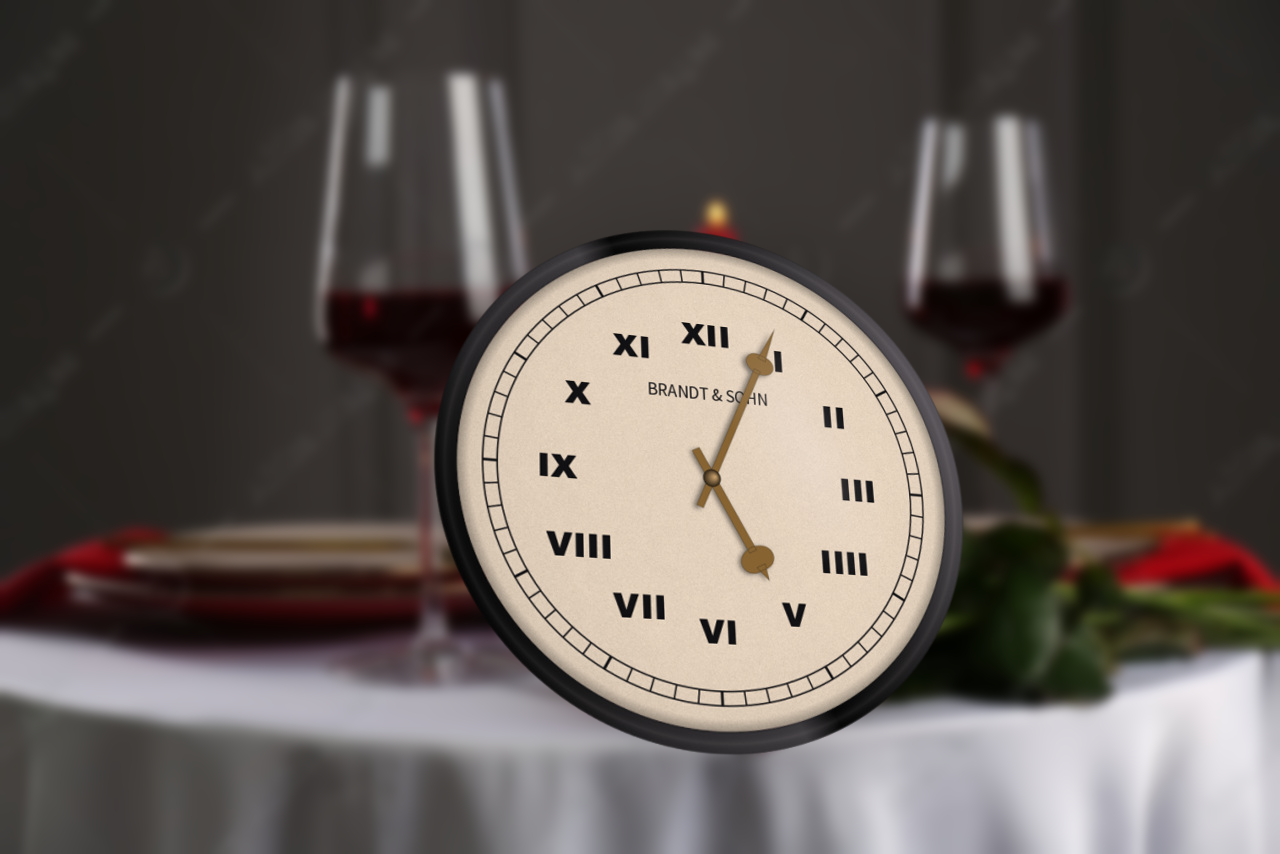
5:04
